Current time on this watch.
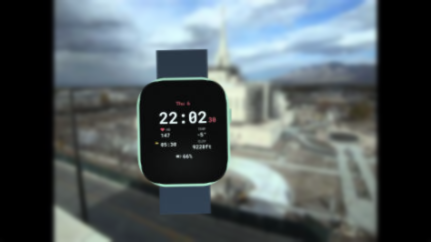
22:02
